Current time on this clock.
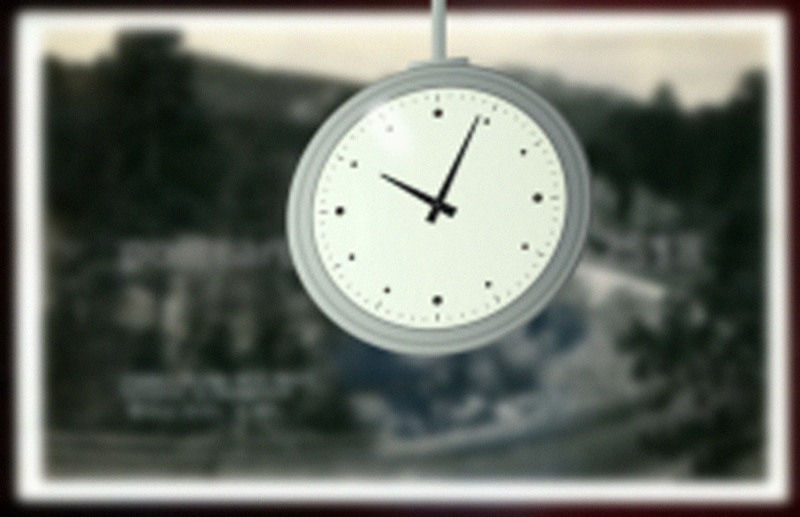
10:04
